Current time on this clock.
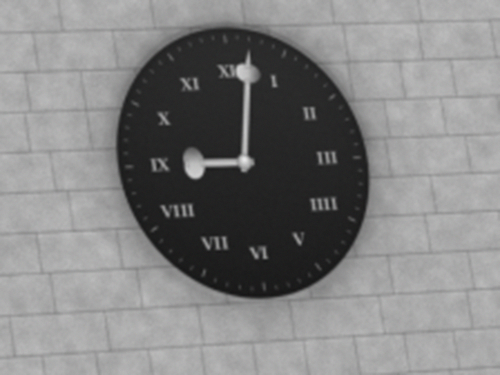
9:02
